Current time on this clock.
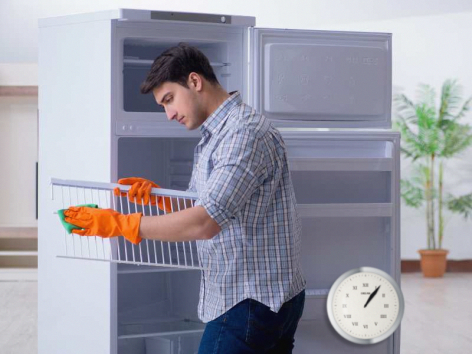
1:06
